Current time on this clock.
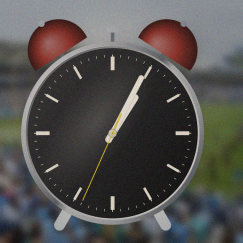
1:04:34
